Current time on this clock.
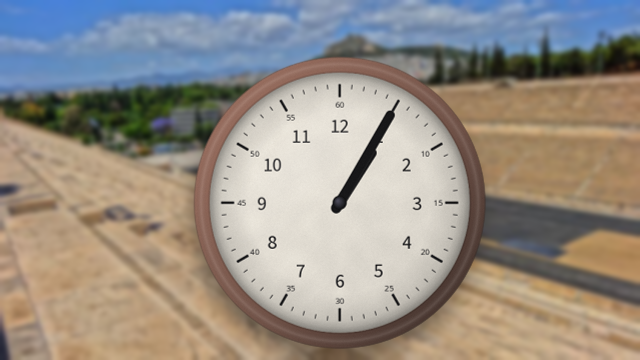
1:05
